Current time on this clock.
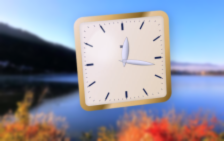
12:17
